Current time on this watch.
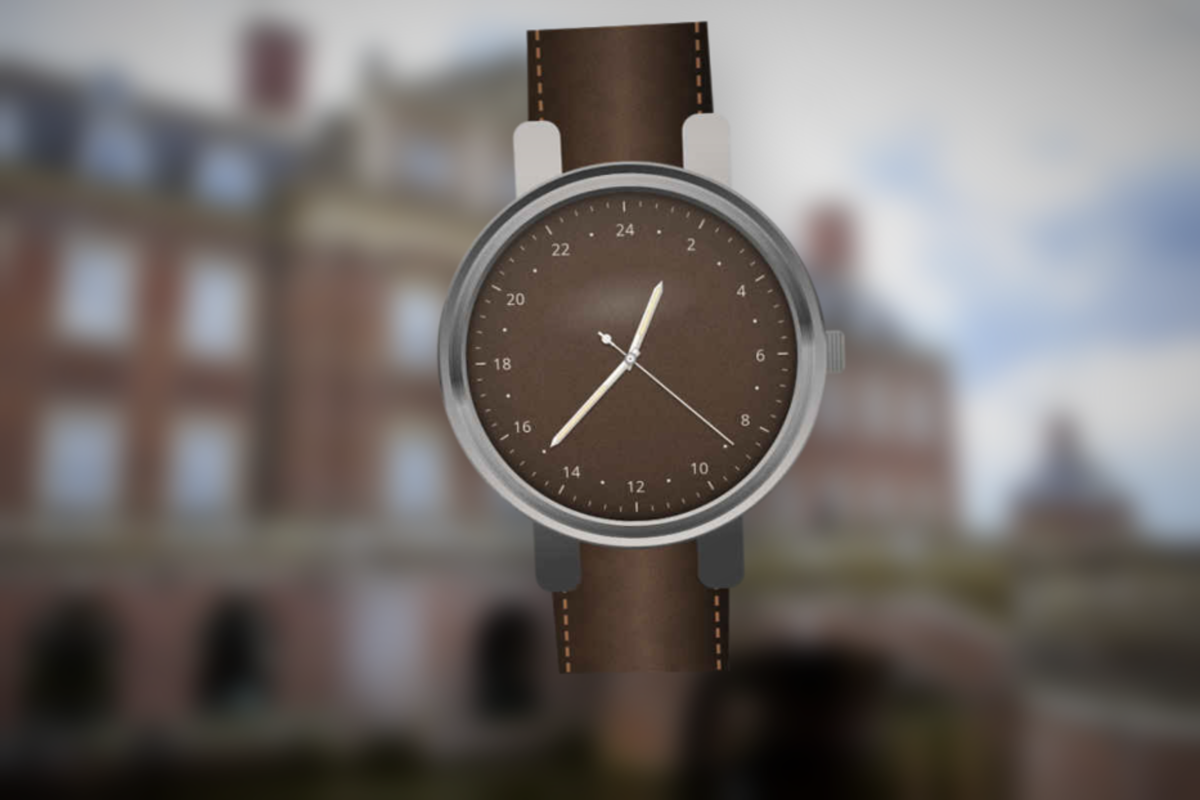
1:37:22
